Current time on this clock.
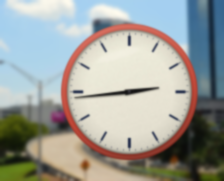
2:44
